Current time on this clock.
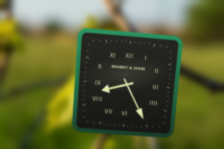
8:25
